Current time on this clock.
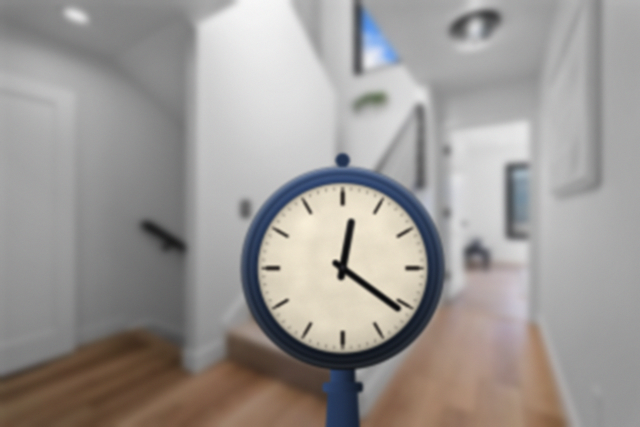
12:21
